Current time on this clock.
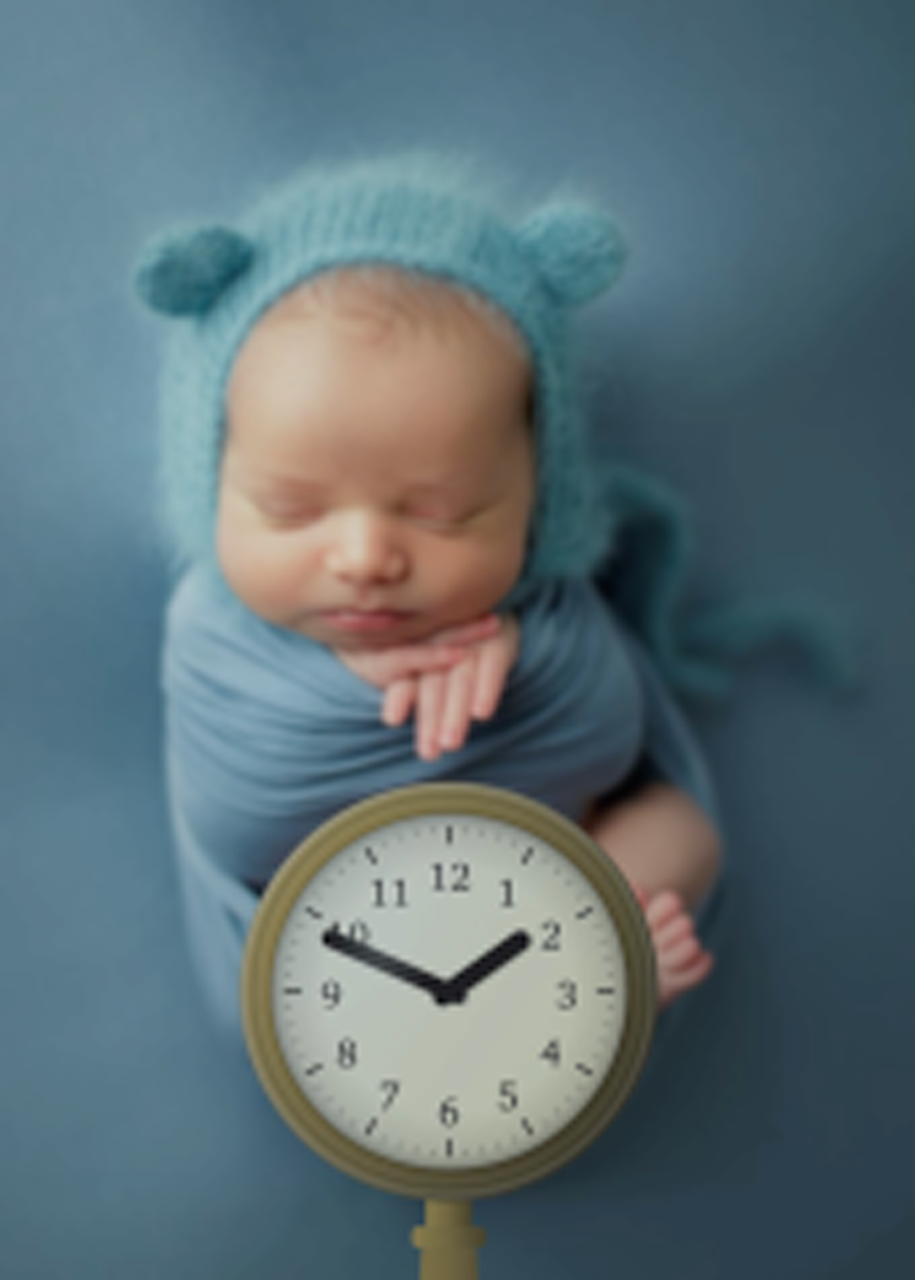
1:49
